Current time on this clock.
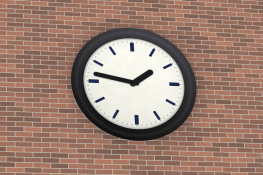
1:47
